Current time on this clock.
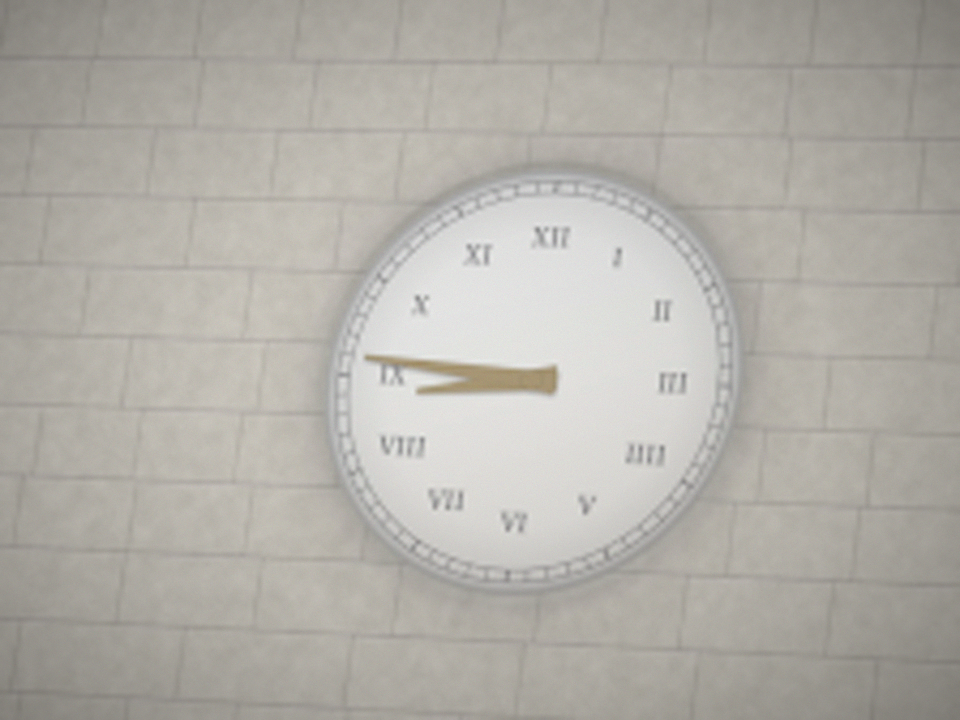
8:46
